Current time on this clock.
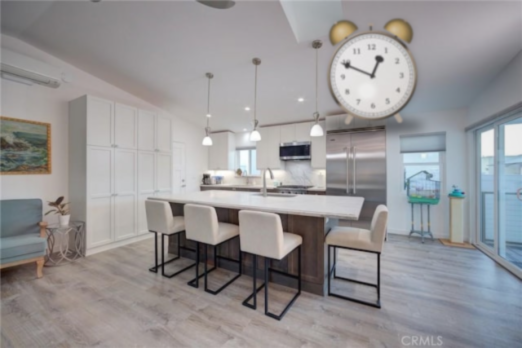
12:49
